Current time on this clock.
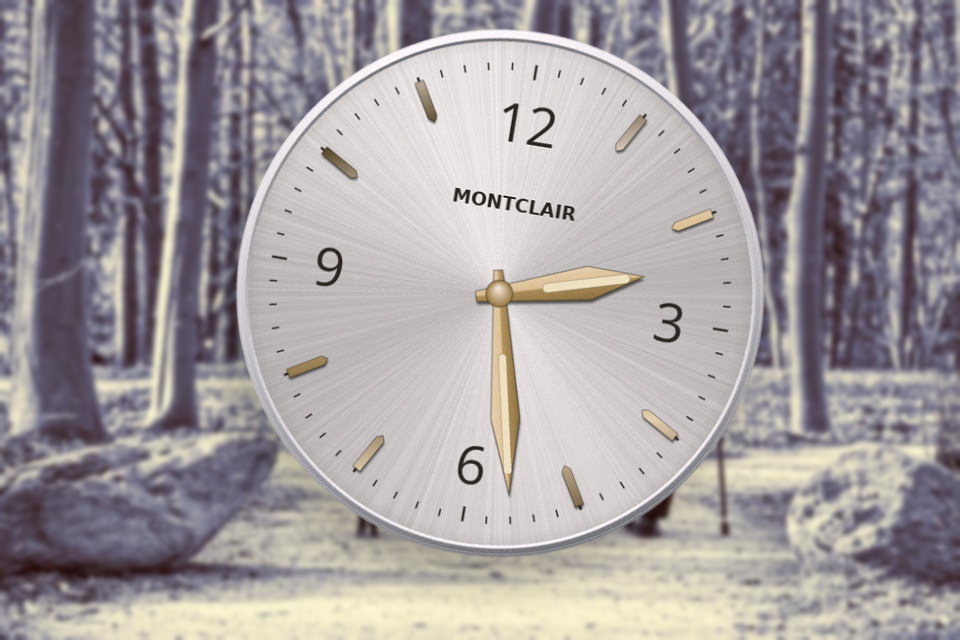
2:28
